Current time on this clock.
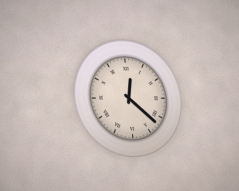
12:22
